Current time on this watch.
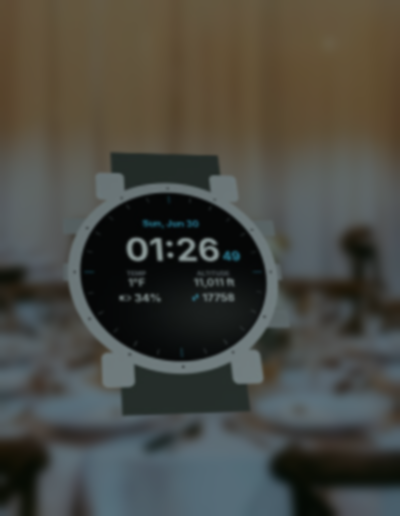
1:26
